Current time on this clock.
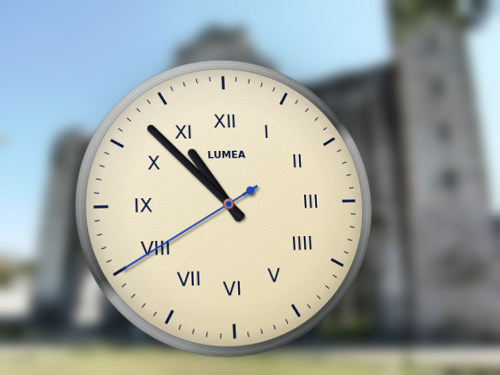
10:52:40
